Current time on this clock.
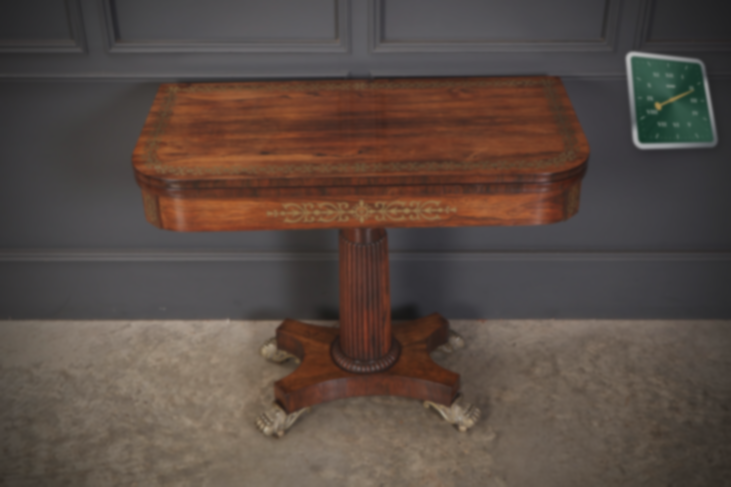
8:11
